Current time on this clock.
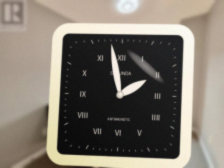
1:58
